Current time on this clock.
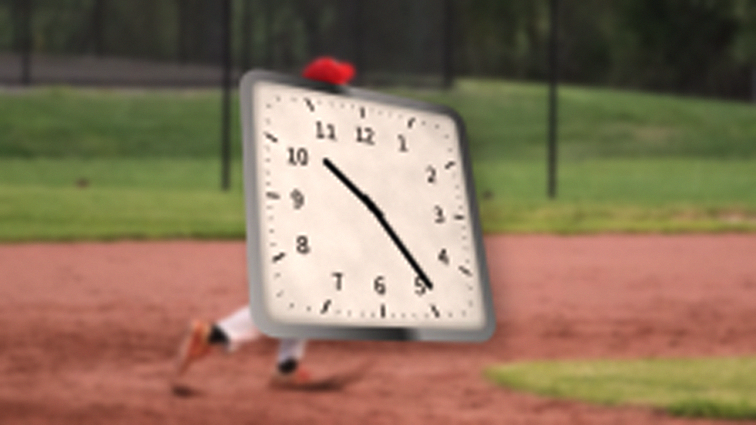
10:24
